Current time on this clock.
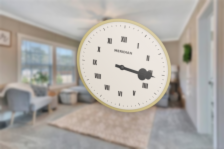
3:16
